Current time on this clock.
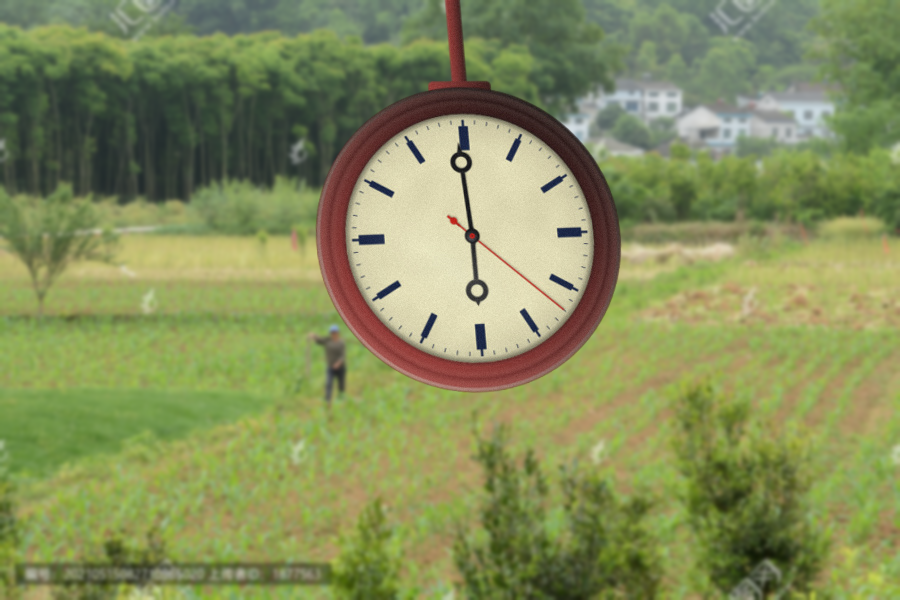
5:59:22
